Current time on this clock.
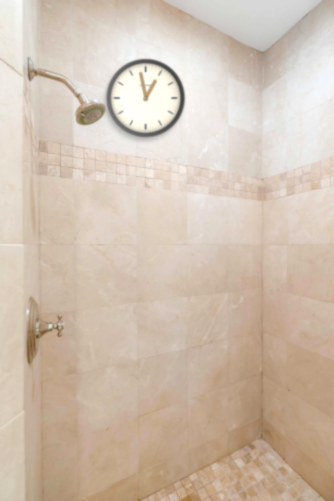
12:58
